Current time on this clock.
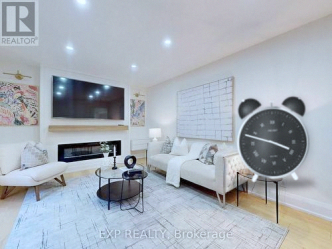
3:48
